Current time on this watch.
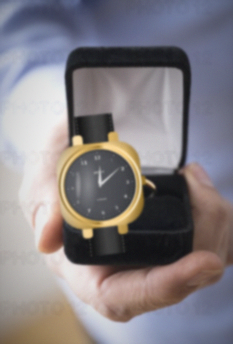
12:09
